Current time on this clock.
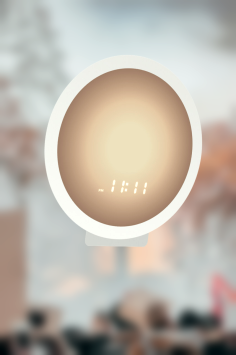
11:11
